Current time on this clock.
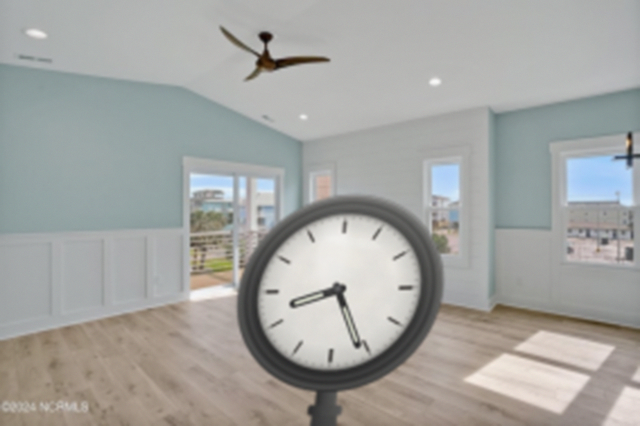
8:26
